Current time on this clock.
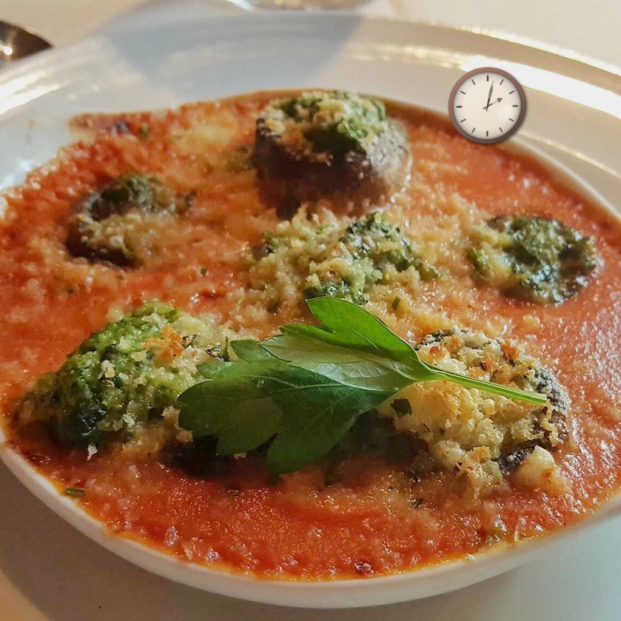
2:02
